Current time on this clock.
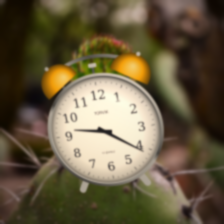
9:21
